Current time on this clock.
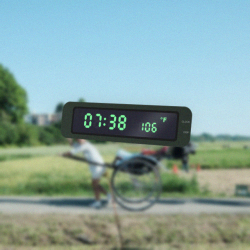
7:38
